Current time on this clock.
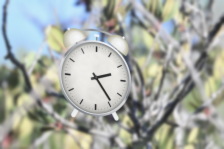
2:24
